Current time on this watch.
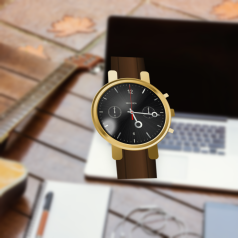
5:16
